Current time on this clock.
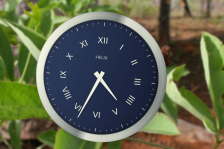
4:34
